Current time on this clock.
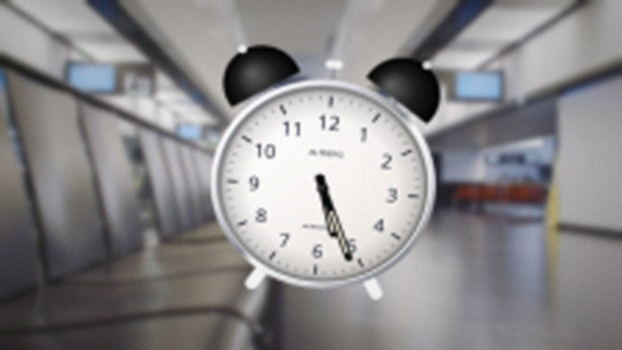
5:26
